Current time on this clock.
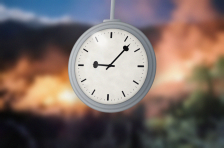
9:07
